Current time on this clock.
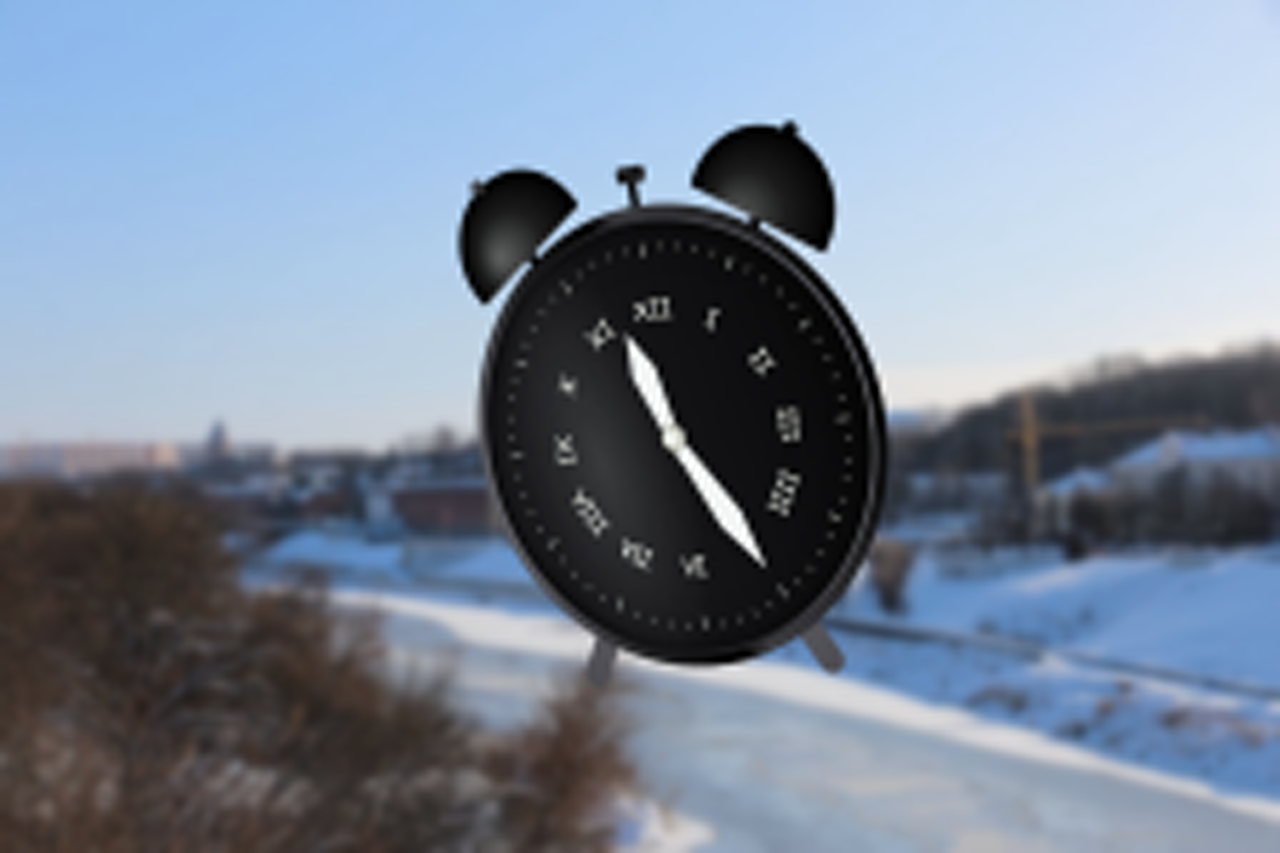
11:25
